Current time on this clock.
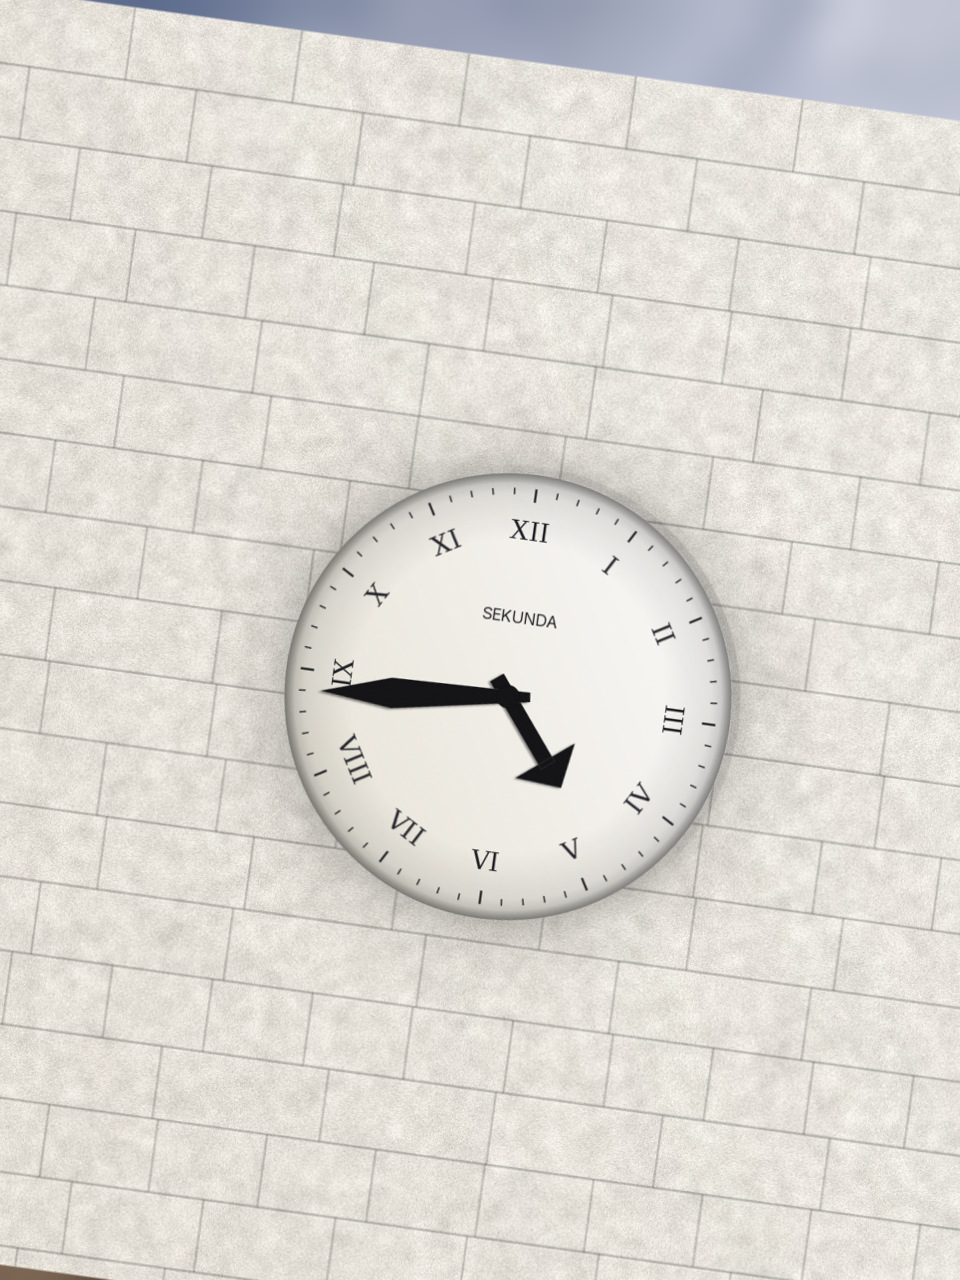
4:44
